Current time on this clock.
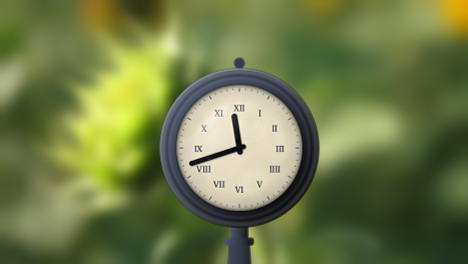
11:42
